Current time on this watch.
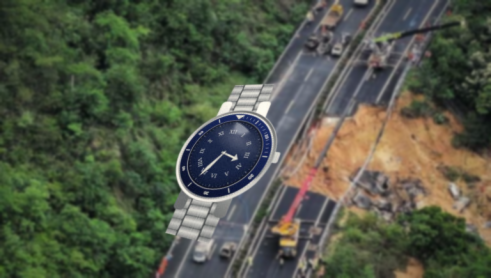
3:35
